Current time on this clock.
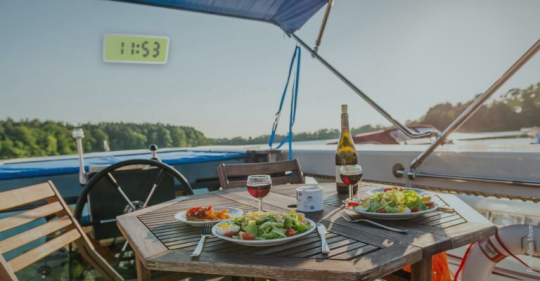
11:53
